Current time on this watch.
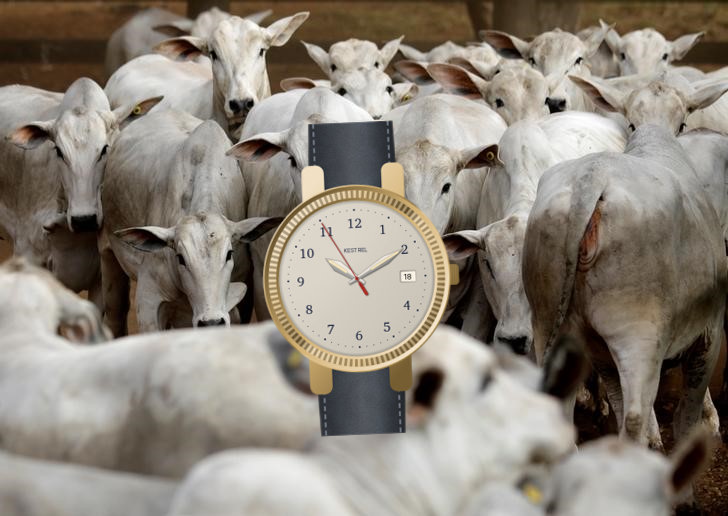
10:09:55
